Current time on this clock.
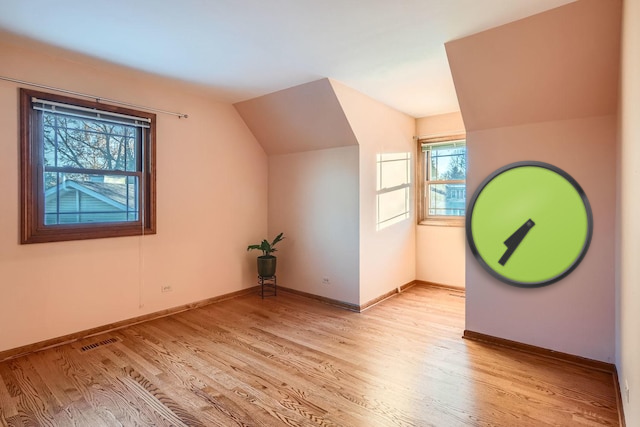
7:36
